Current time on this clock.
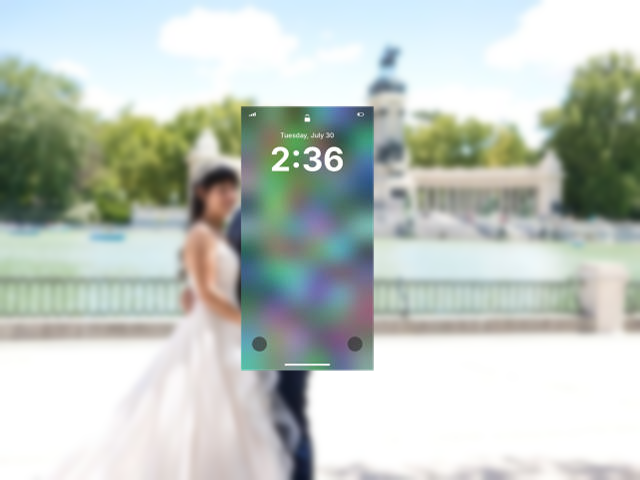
2:36
